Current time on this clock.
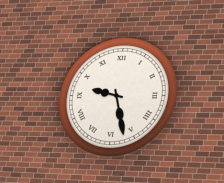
9:27
